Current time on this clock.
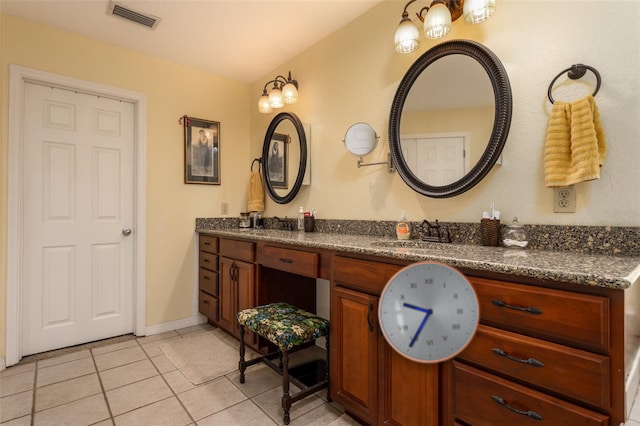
9:35
